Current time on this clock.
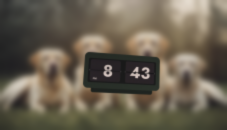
8:43
